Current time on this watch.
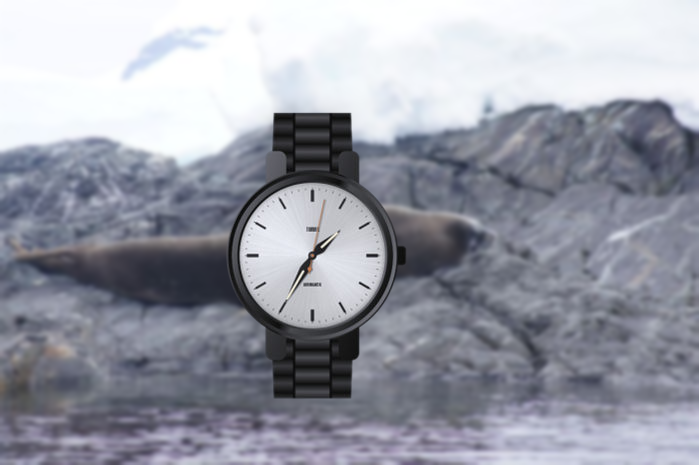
1:35:02
